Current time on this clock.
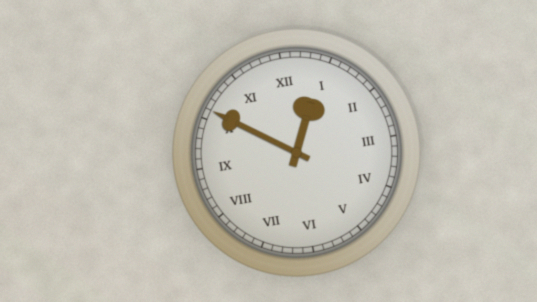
12:51
